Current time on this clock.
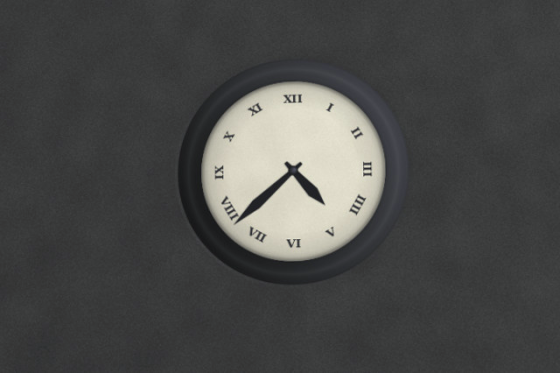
4:38
